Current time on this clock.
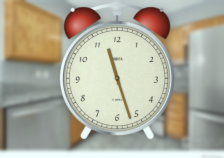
11:27
